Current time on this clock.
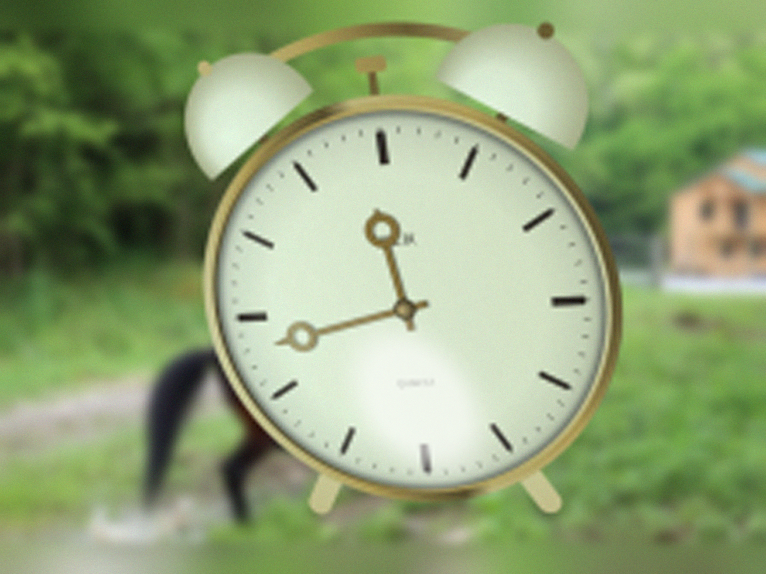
11:43
